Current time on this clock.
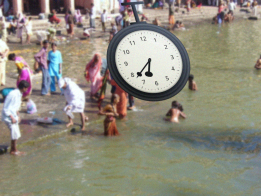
6:38
